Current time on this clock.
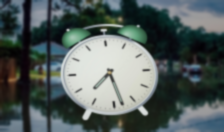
7:28
